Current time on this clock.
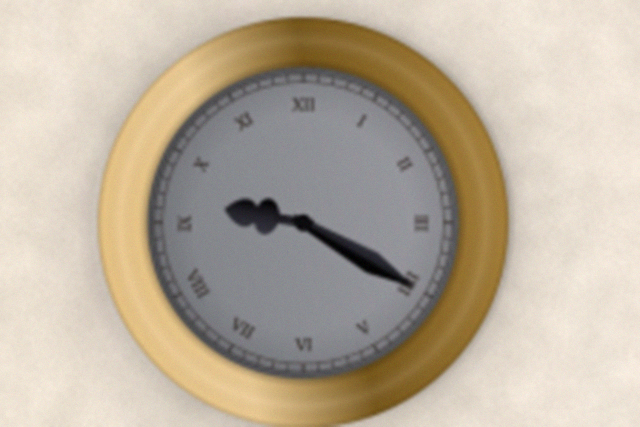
9:20
